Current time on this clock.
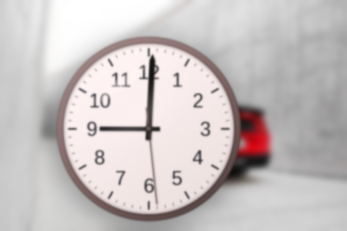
9:00:29
